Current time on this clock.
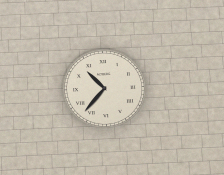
10:37
